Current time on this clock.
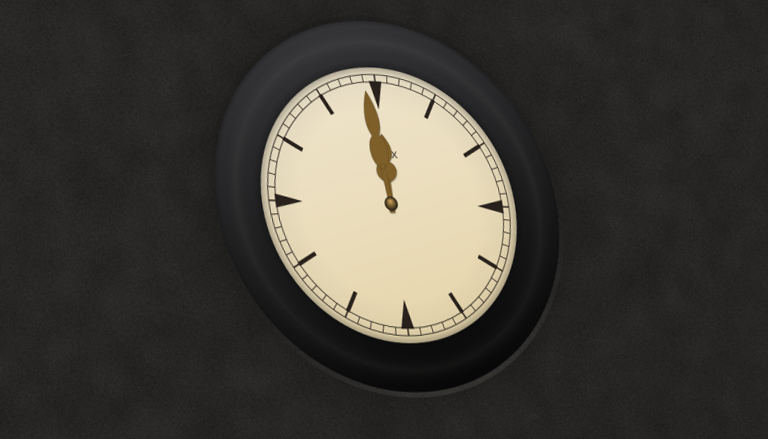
11:59
